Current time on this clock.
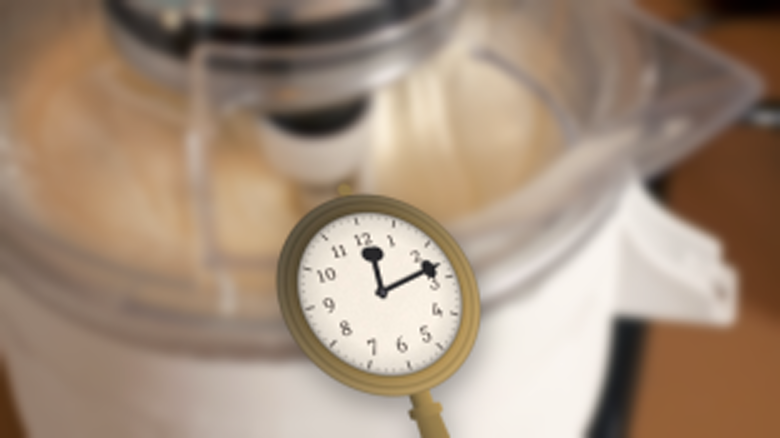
12:13
